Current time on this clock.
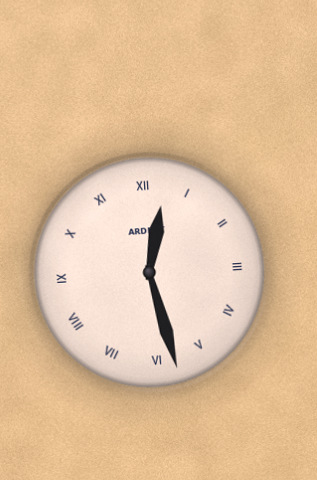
12:28
